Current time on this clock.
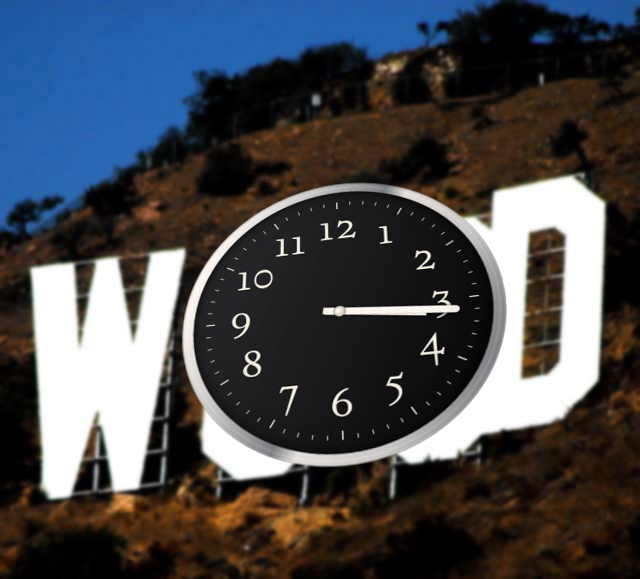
3:16
